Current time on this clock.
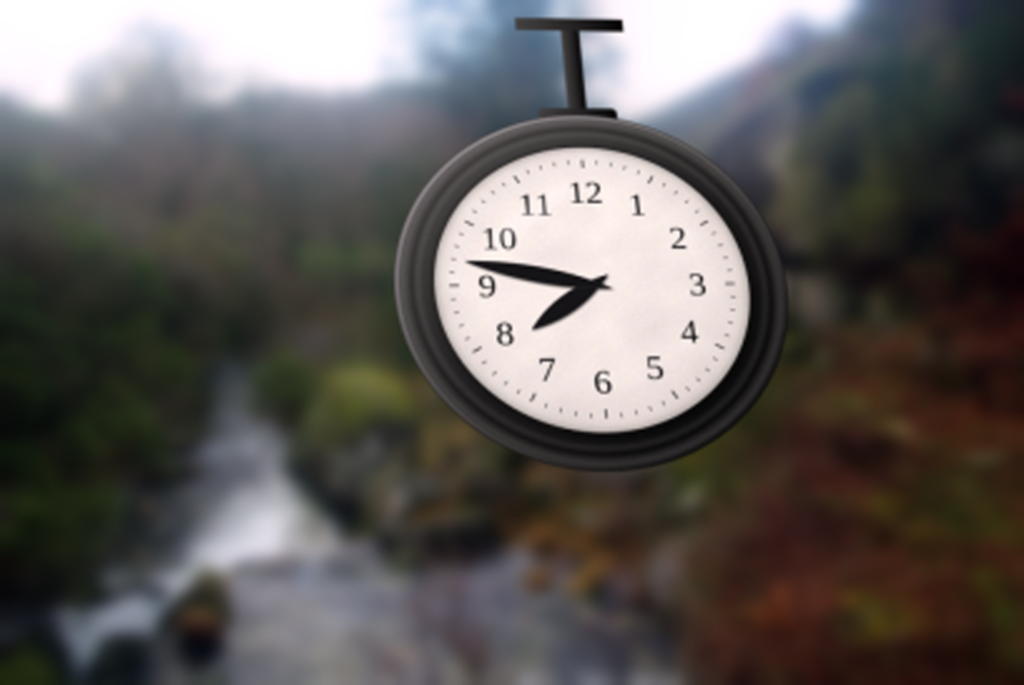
7:47
